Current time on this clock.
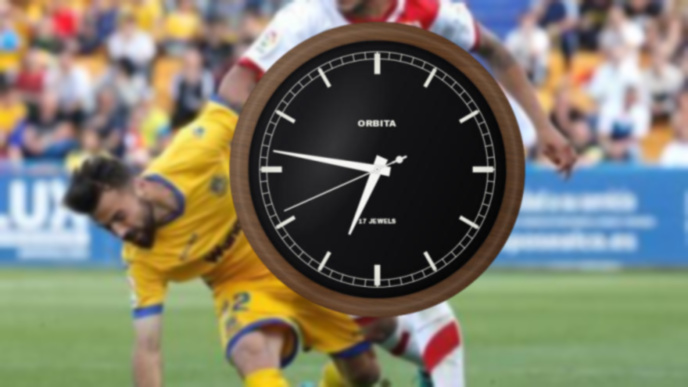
6:46:41
